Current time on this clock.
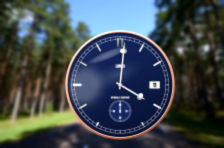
4:01
